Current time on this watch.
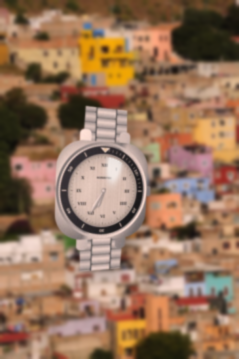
6:35
